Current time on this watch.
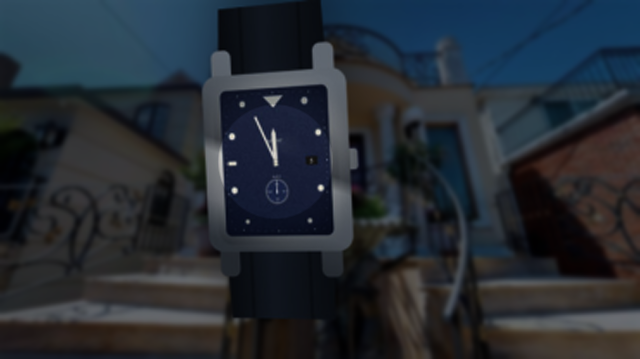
11:56
